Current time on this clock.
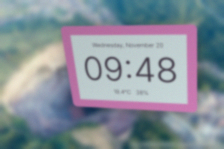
9:48
